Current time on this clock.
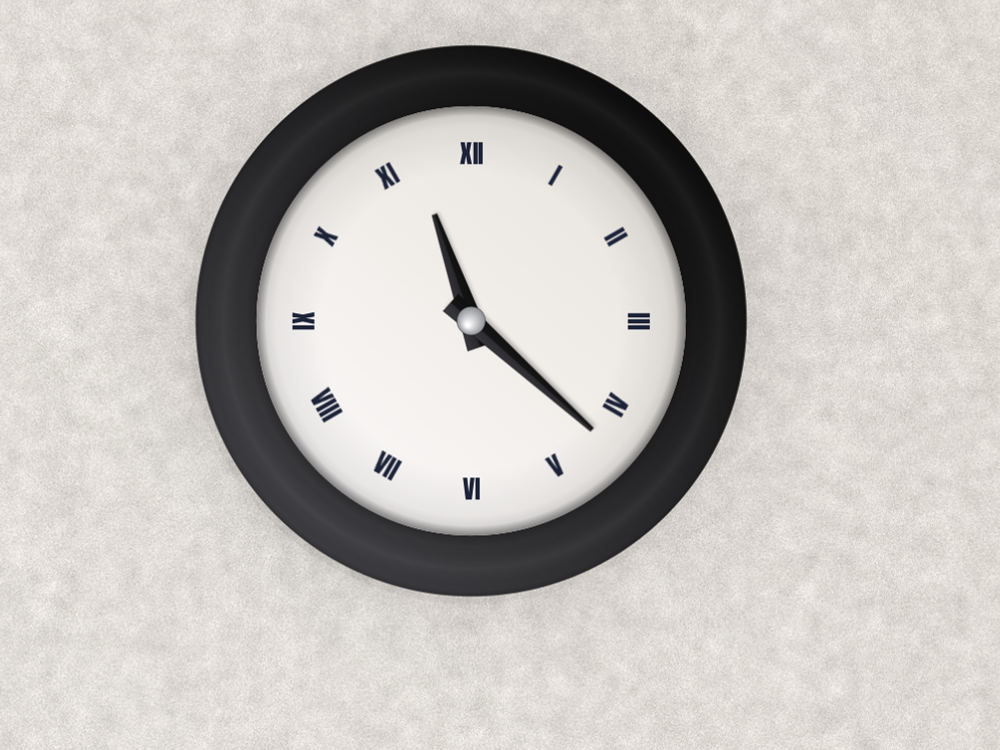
11:22
